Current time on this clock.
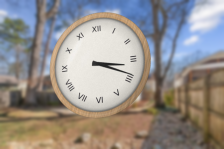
3:19
